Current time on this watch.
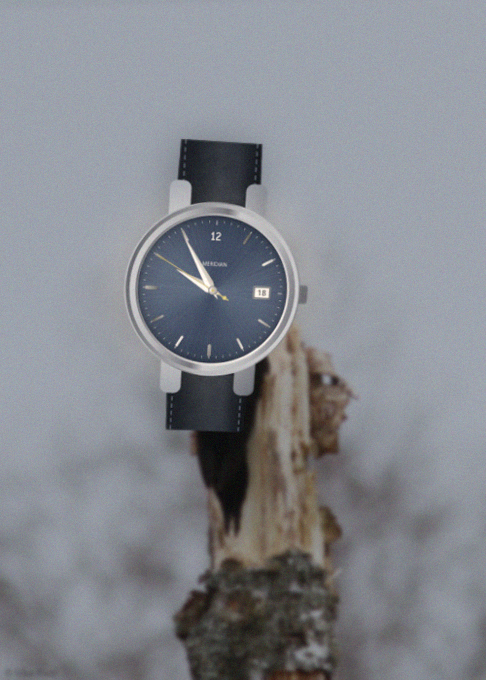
9:54:50
